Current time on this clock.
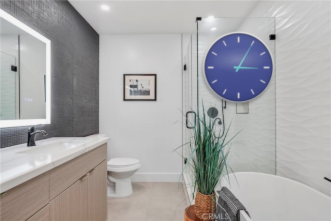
3:05
